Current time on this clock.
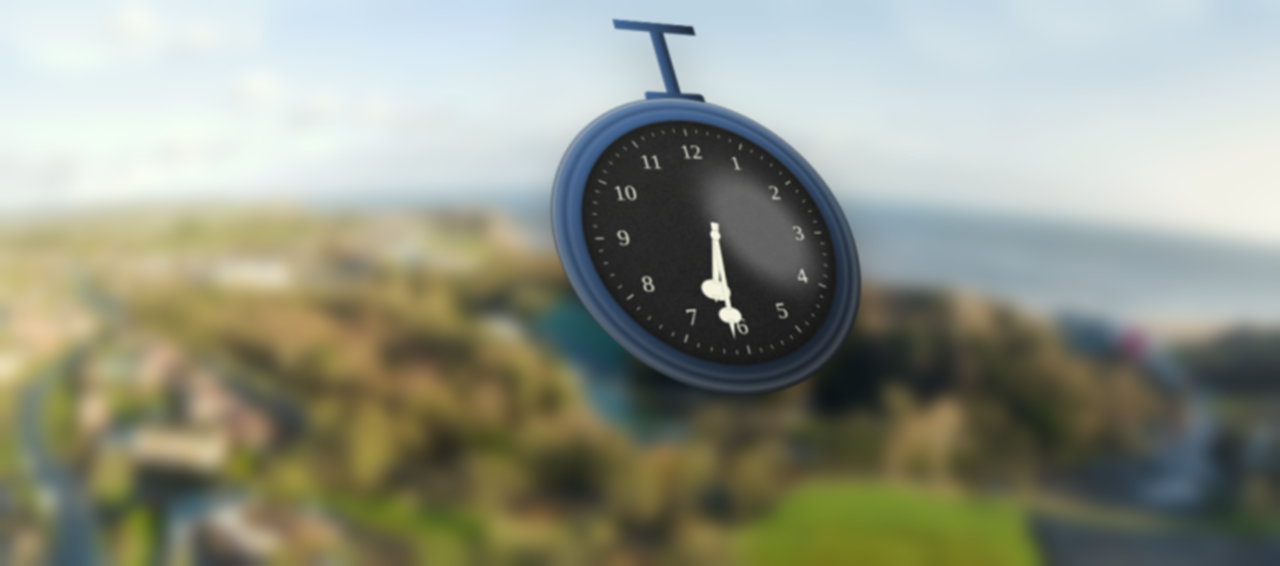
6:31
